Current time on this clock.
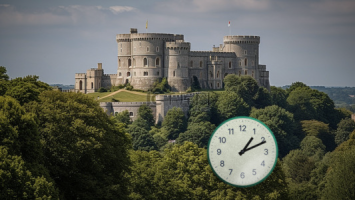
1:11
